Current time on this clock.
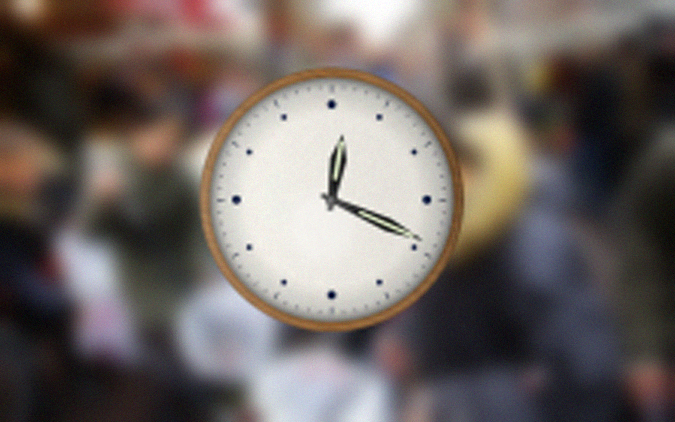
12:19
